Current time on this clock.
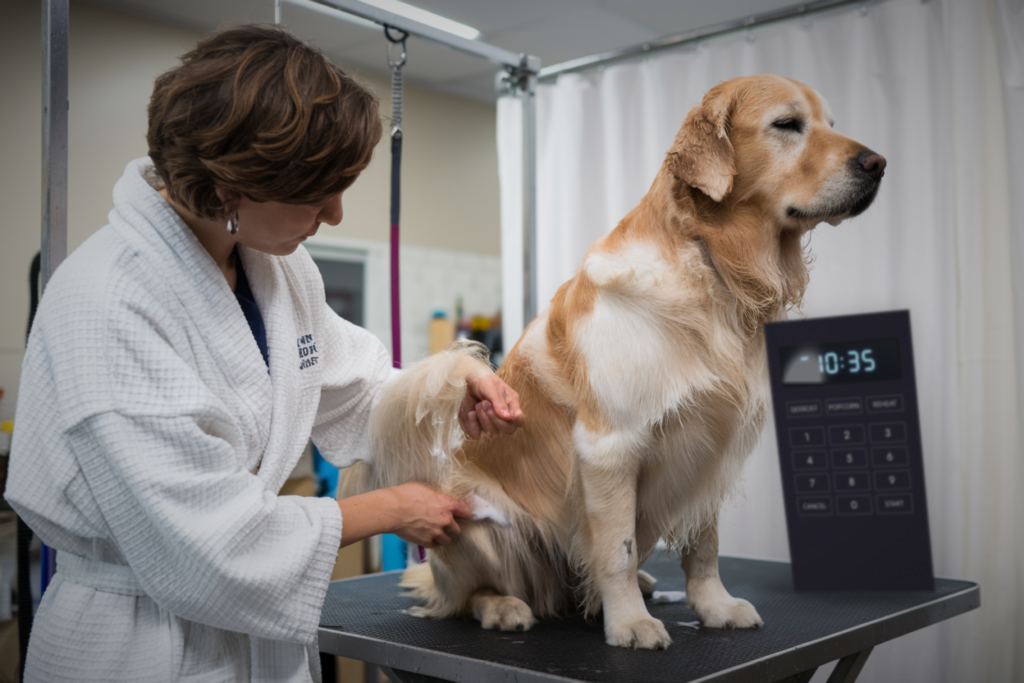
10:35
